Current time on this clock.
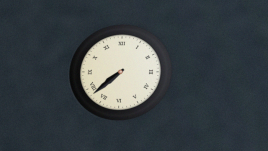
7:38
